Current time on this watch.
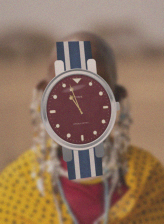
10:57
